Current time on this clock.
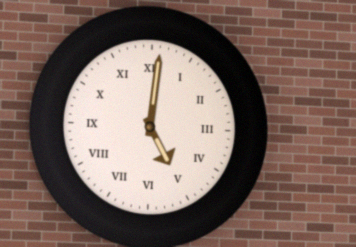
5:01
